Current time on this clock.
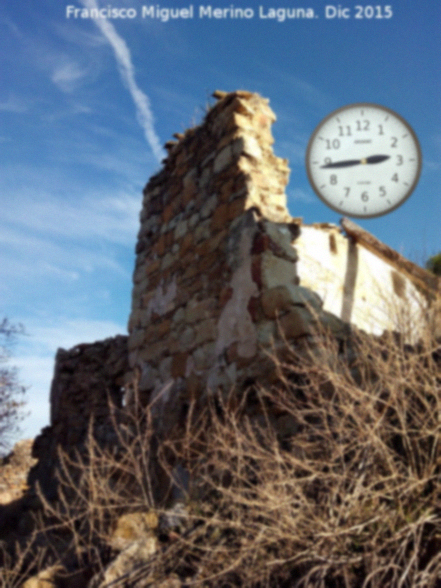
2:44
